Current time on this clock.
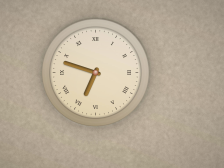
6:48
